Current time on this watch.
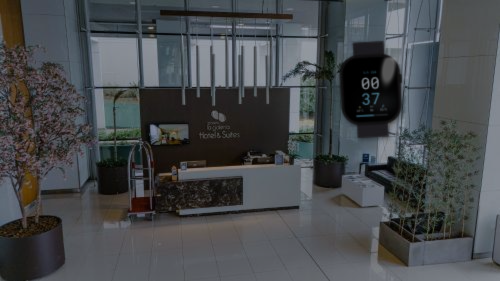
0:37
